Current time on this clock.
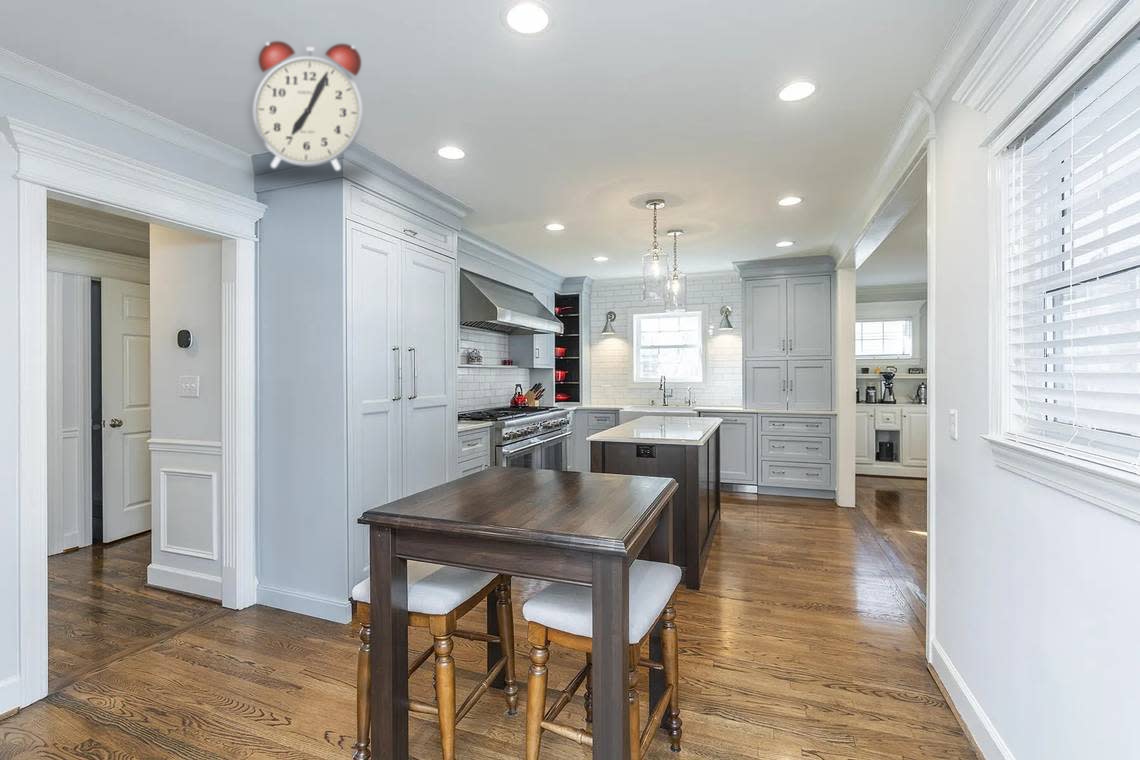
7:04
